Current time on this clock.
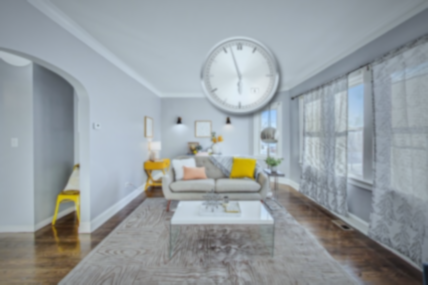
5:57
